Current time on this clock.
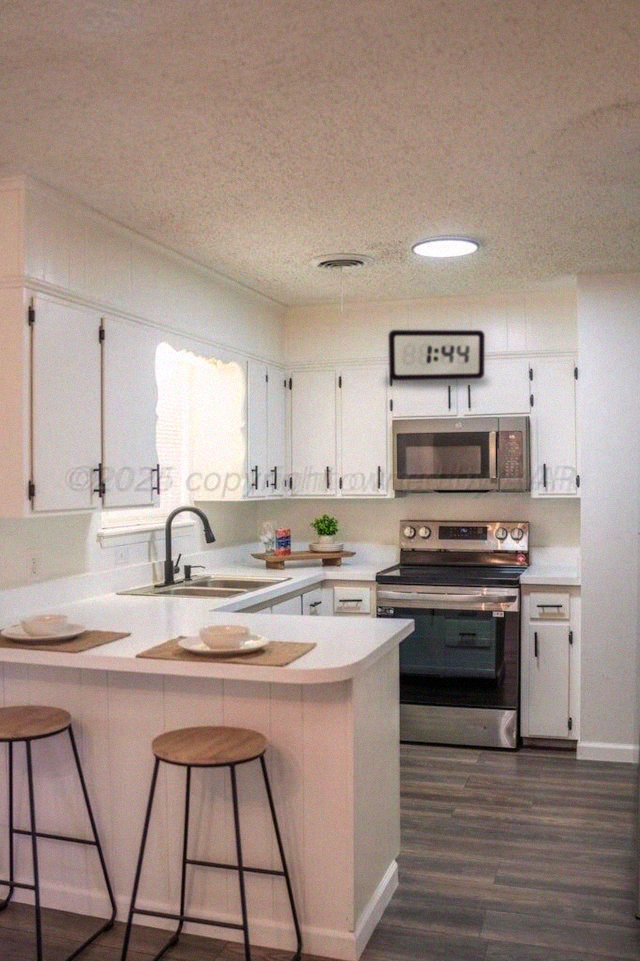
1:44
